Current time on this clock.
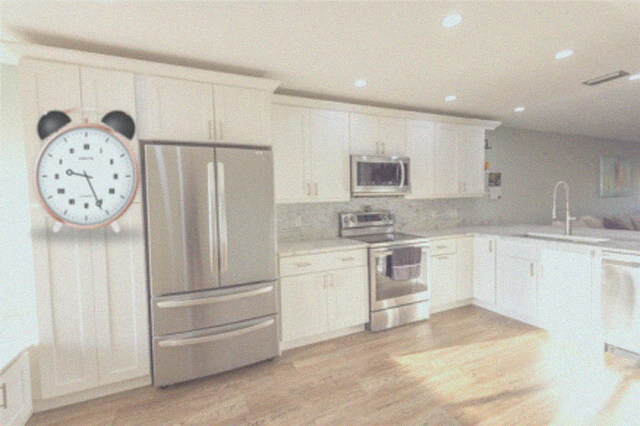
9:26
